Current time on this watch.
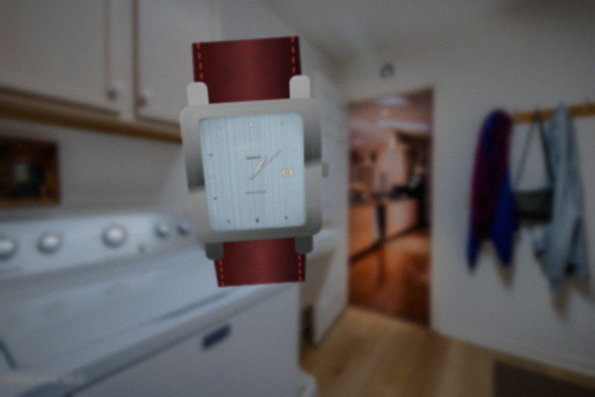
1:08
